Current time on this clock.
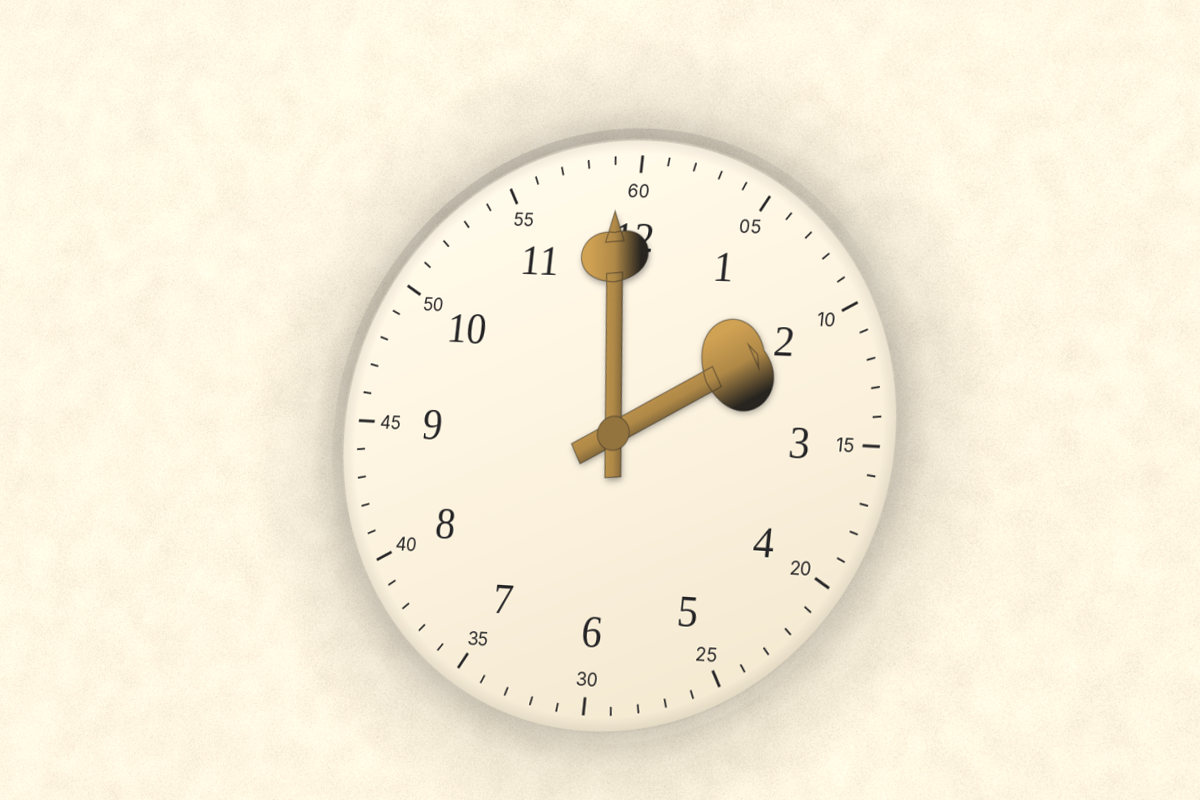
1:59
